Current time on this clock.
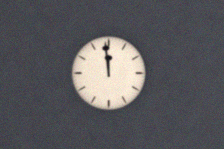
11:59
